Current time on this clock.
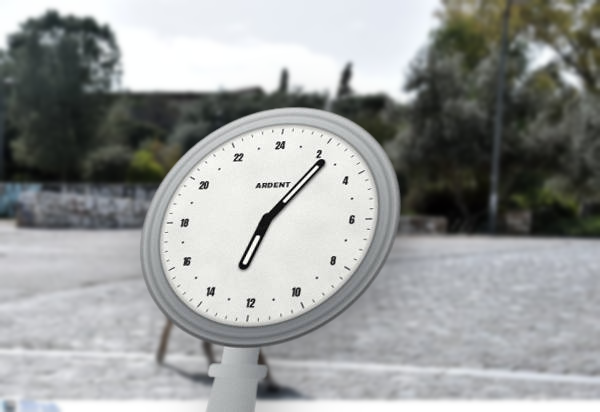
13:06
